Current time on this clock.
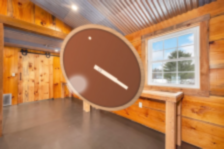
4:22
